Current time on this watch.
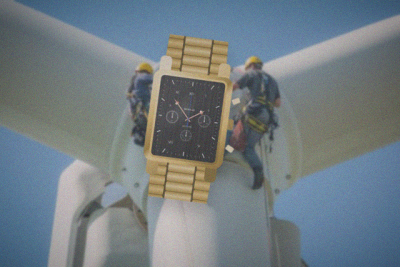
1:53
